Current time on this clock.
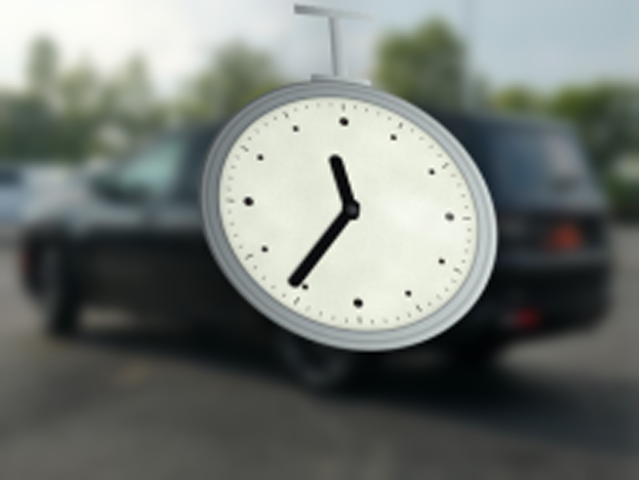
11:36
